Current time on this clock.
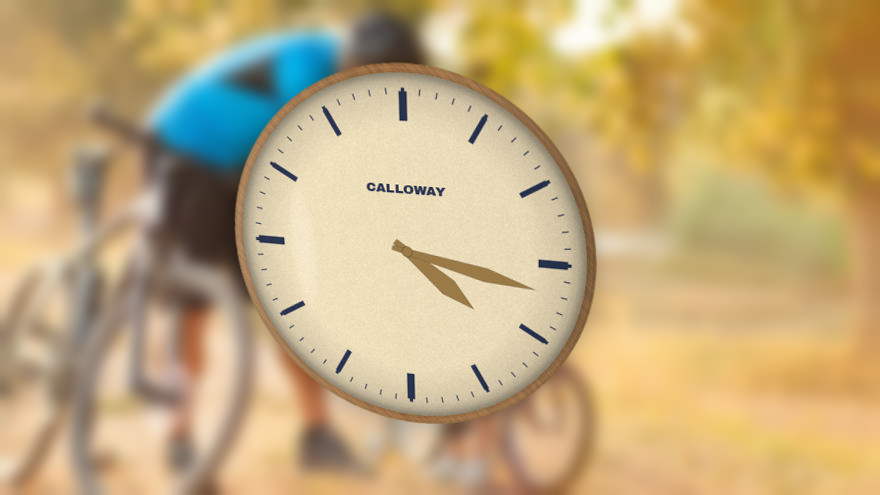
4:17
